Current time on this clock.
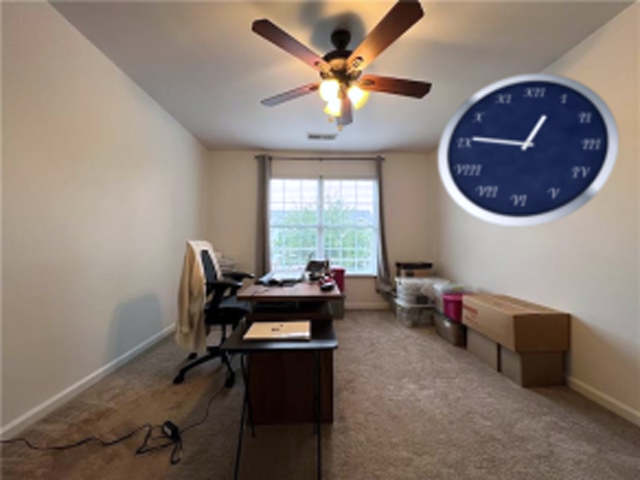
12:46
